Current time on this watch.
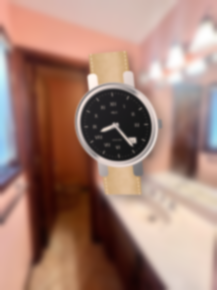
8:24
